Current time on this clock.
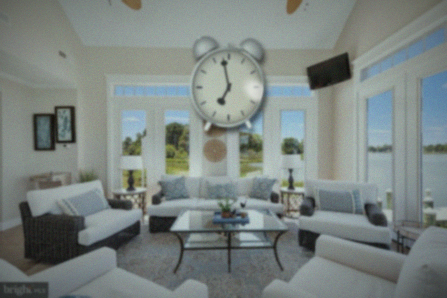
6:58
